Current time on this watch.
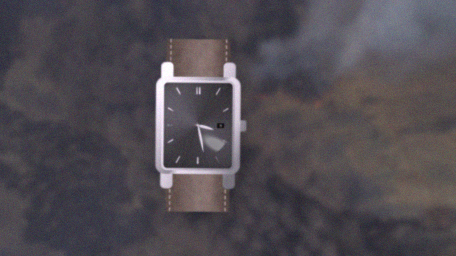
3:28
